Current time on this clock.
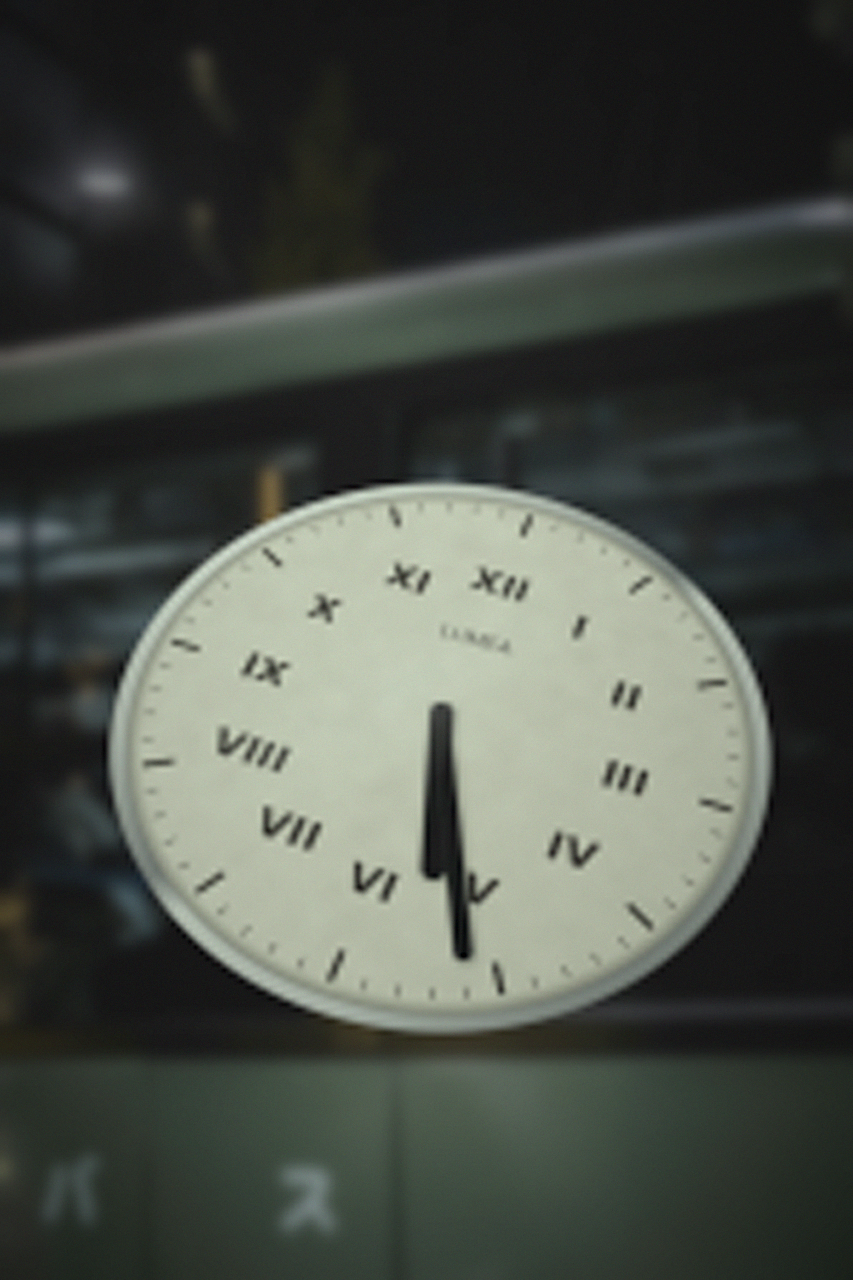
5:26
